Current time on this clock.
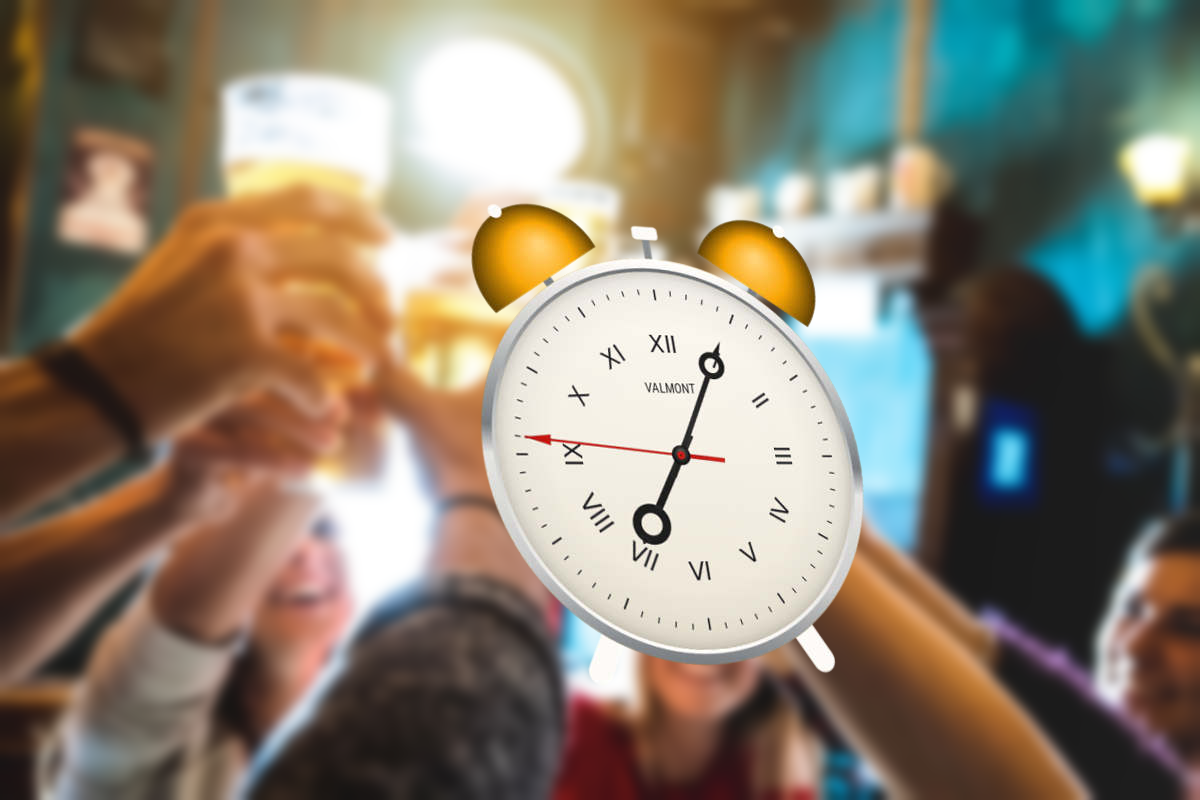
7:04:46
